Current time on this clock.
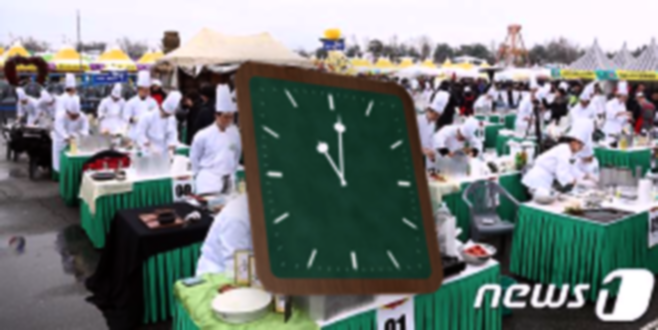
11:01
